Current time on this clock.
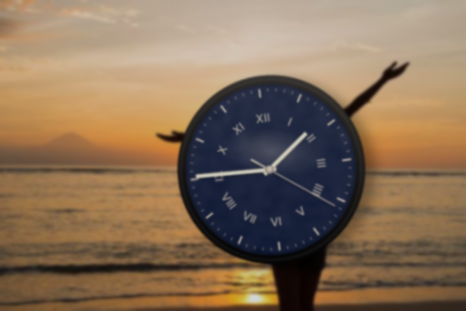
1:45:21
